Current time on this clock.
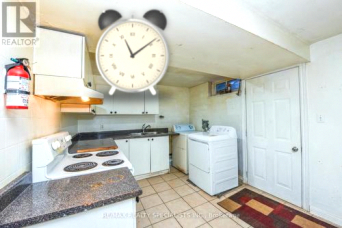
11:09
